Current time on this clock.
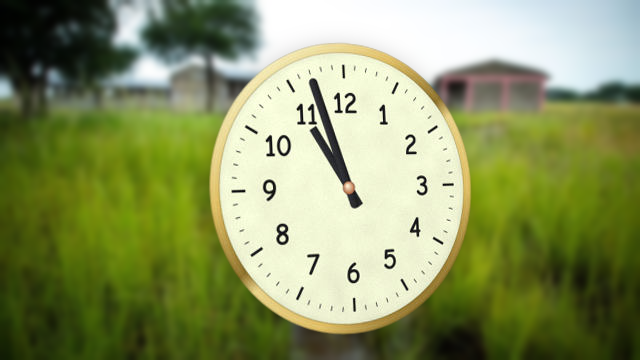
10:57
